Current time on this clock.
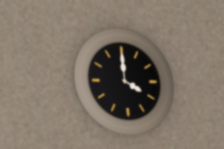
4:00
